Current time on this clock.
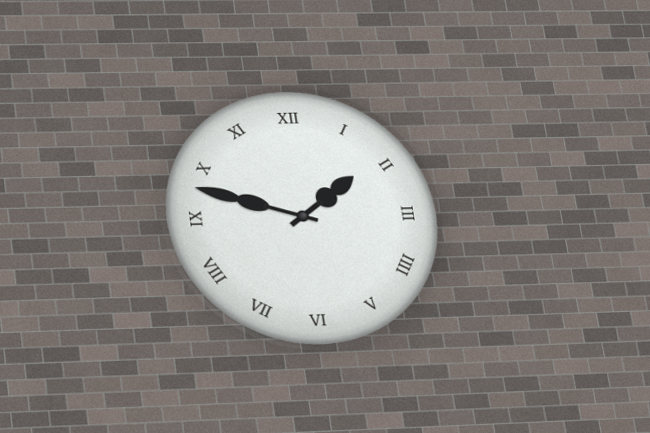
1:48
